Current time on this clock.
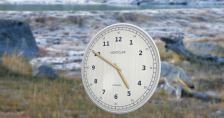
4:50
